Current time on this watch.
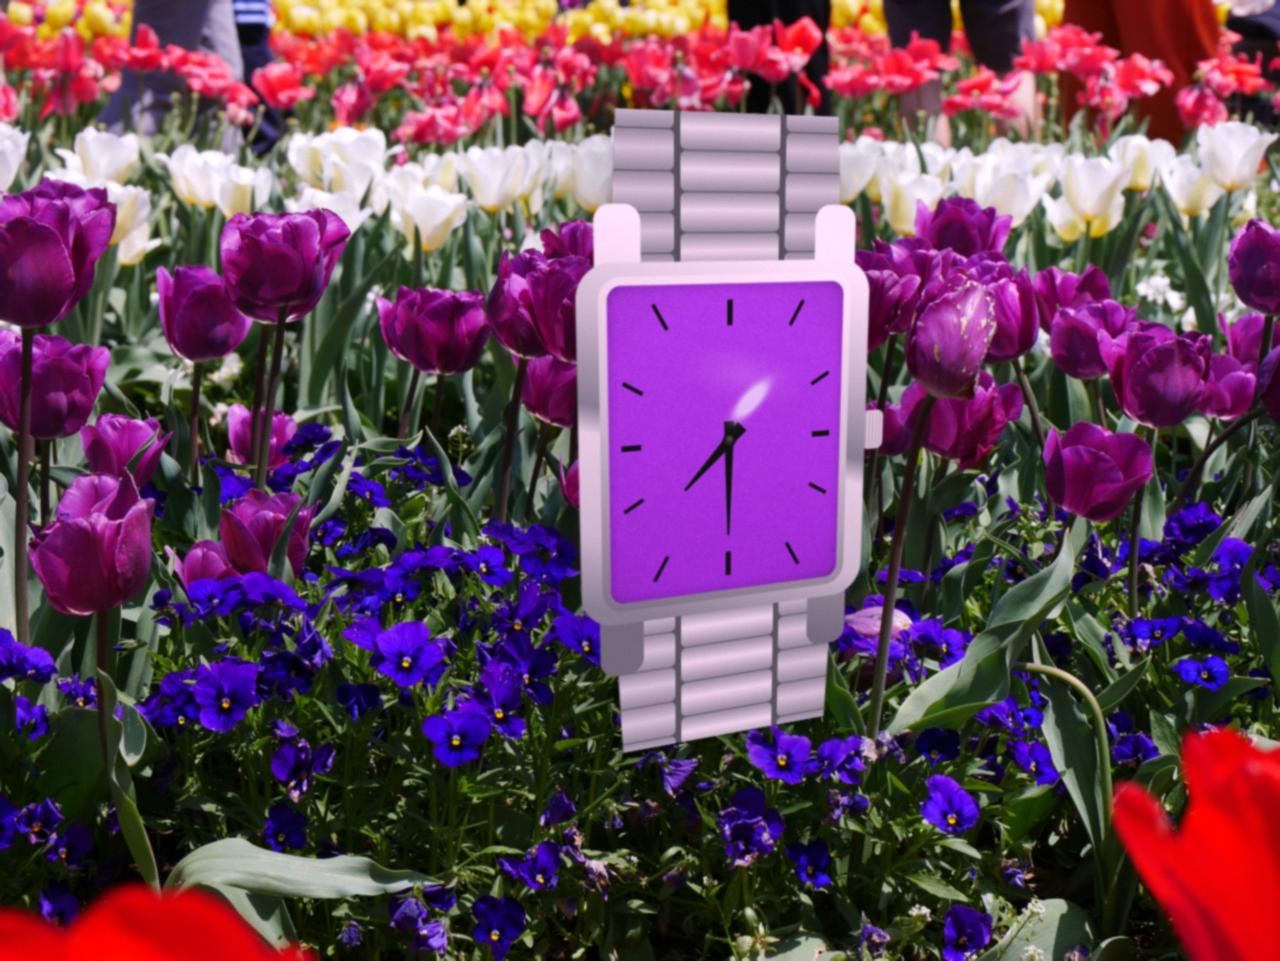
7:30
